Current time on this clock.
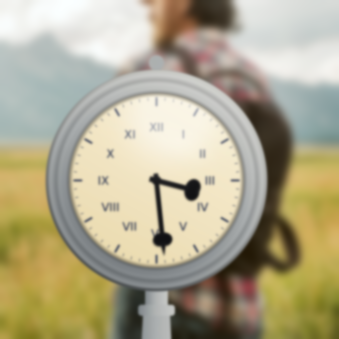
3:29
